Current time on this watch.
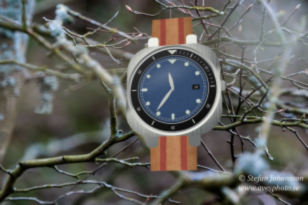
11:36
